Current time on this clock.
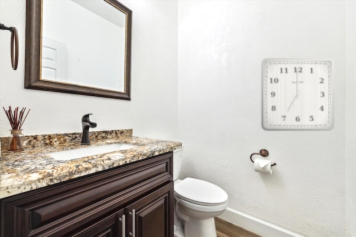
7:00
